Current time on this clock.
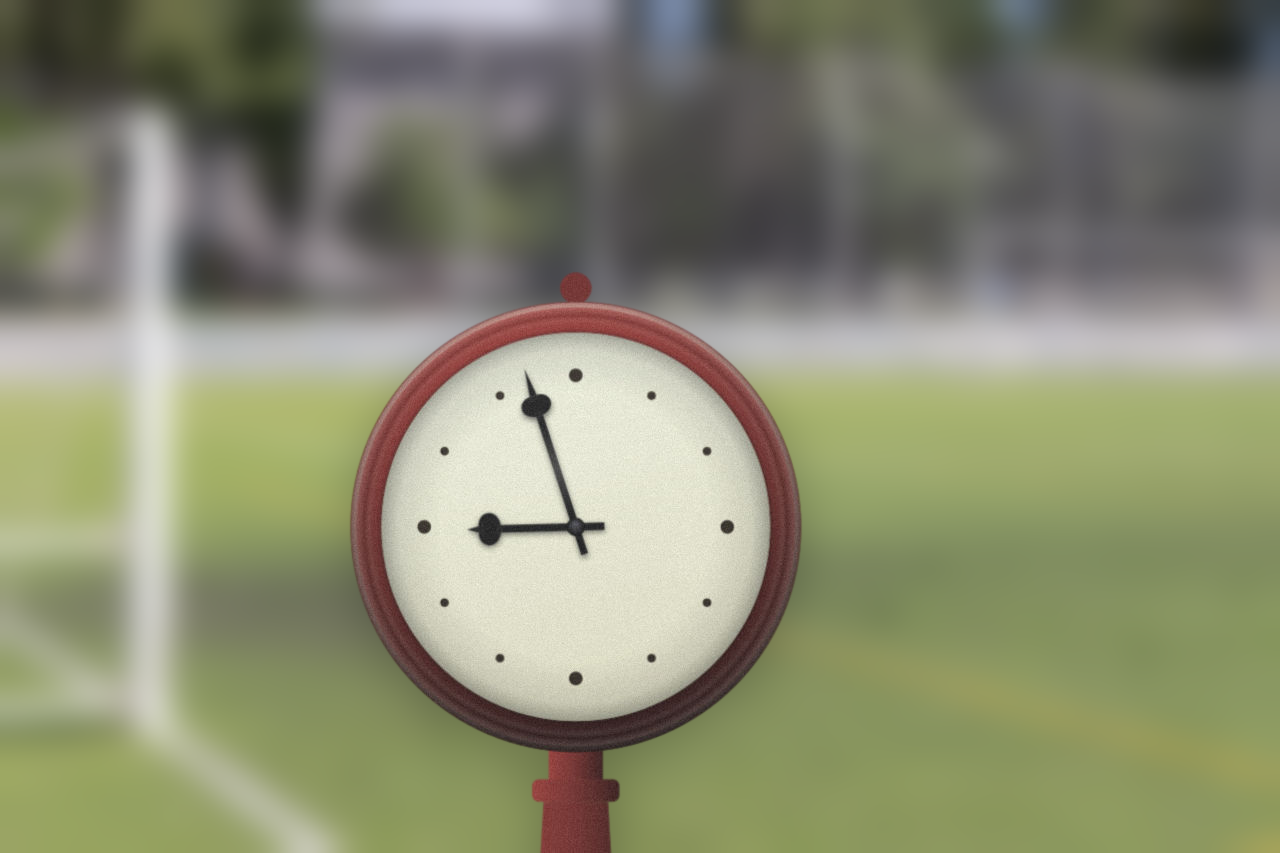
8:57
